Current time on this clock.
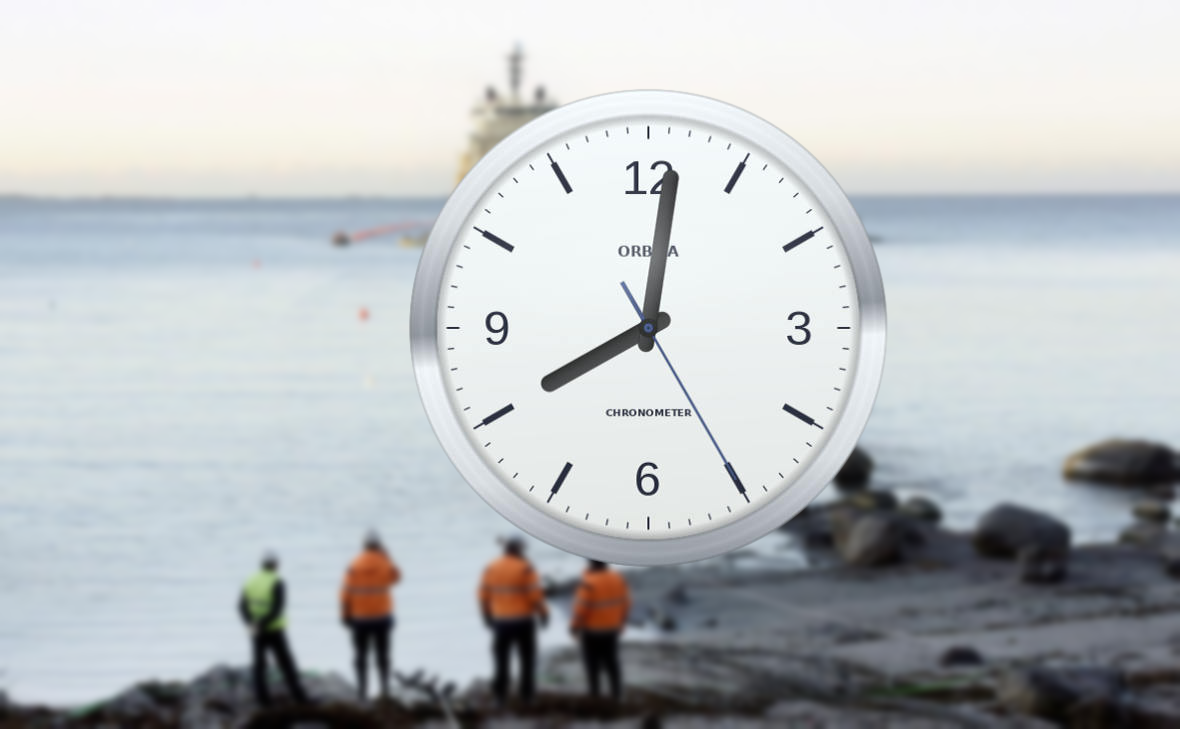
8:01:25
